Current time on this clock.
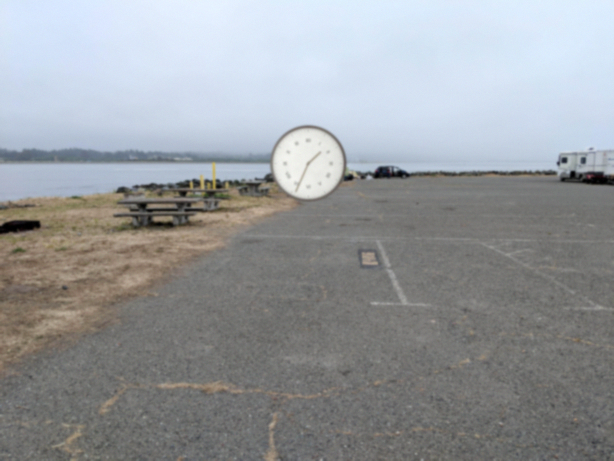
1:34
